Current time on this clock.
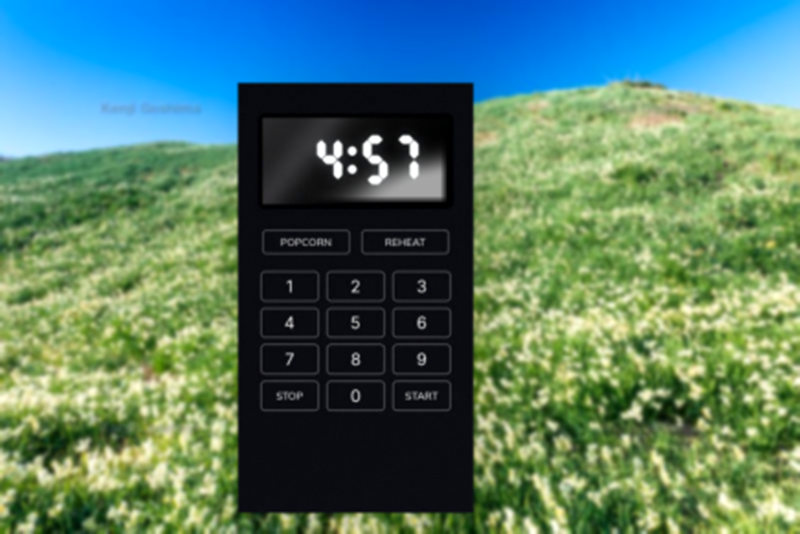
4:57
